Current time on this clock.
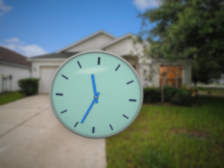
11:34
